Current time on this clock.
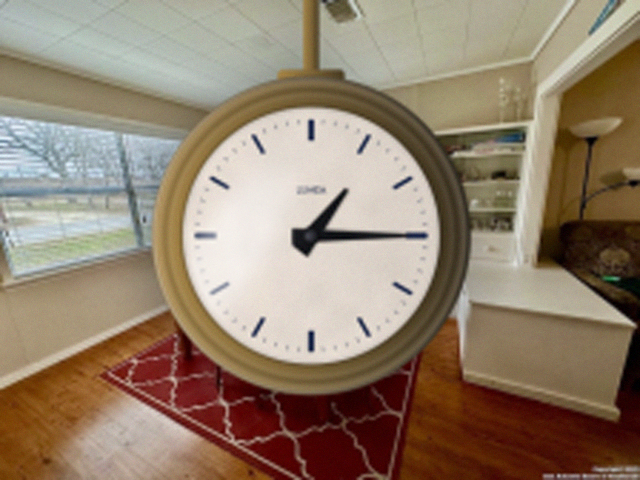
1:15
